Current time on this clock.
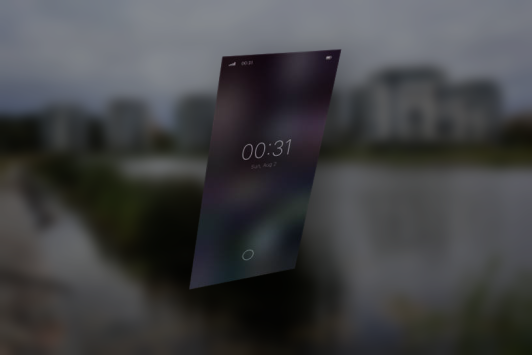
0:31
